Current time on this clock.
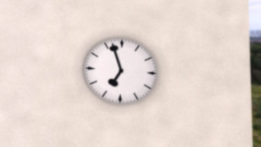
6:57
